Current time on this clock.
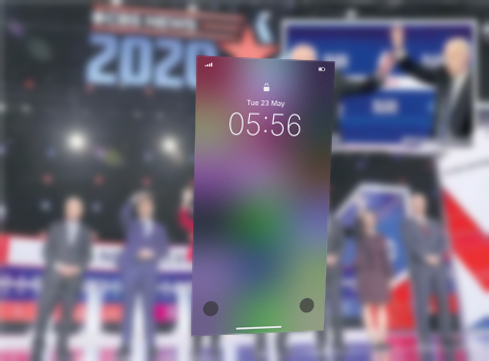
5:56
